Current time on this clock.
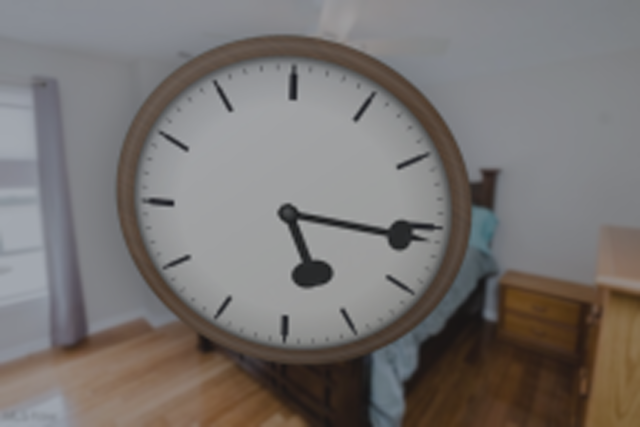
5:16
